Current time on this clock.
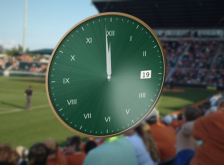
11:59
